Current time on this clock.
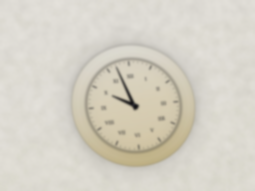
9:57
